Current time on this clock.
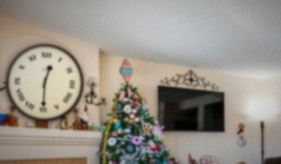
12:30
